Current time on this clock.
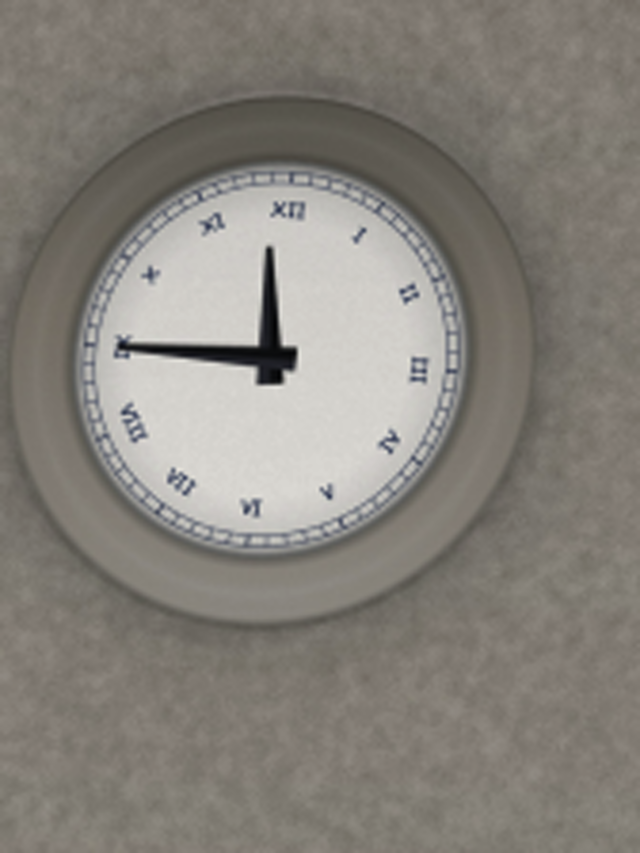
11:45
